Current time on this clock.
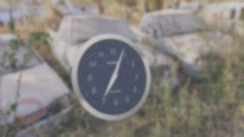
7:04
